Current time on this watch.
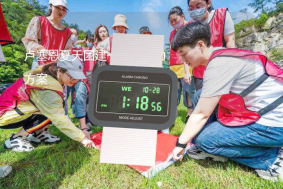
1:18:56
